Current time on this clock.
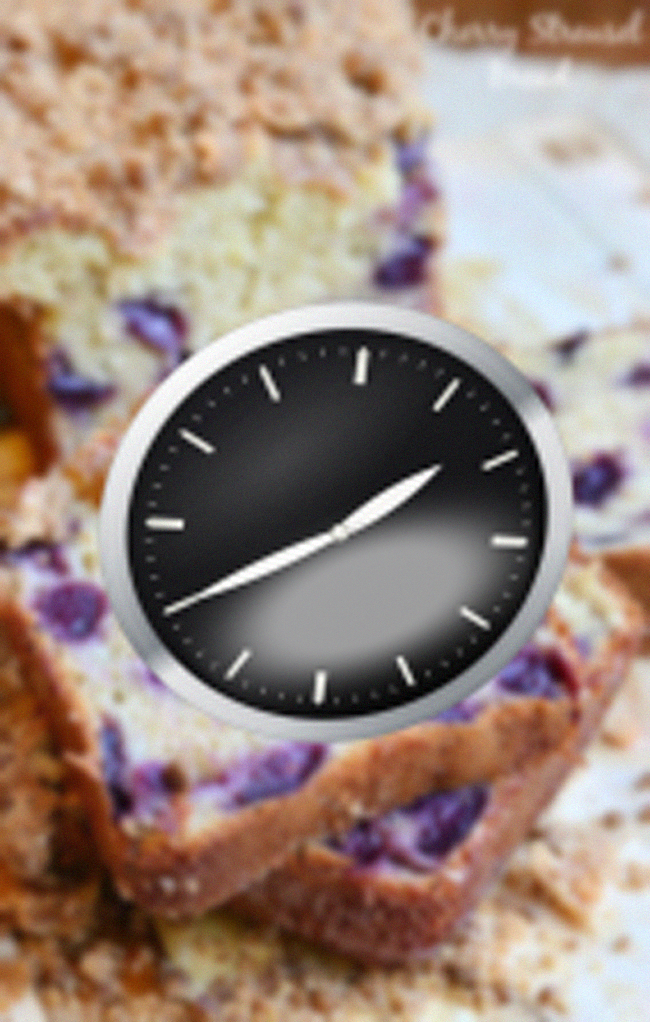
1:40
